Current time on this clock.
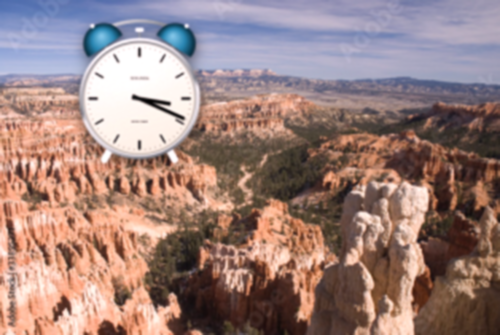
3:19
